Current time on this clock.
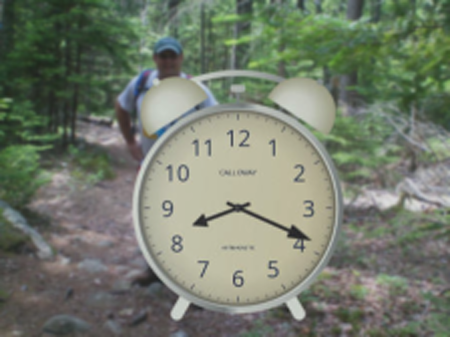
8:19
